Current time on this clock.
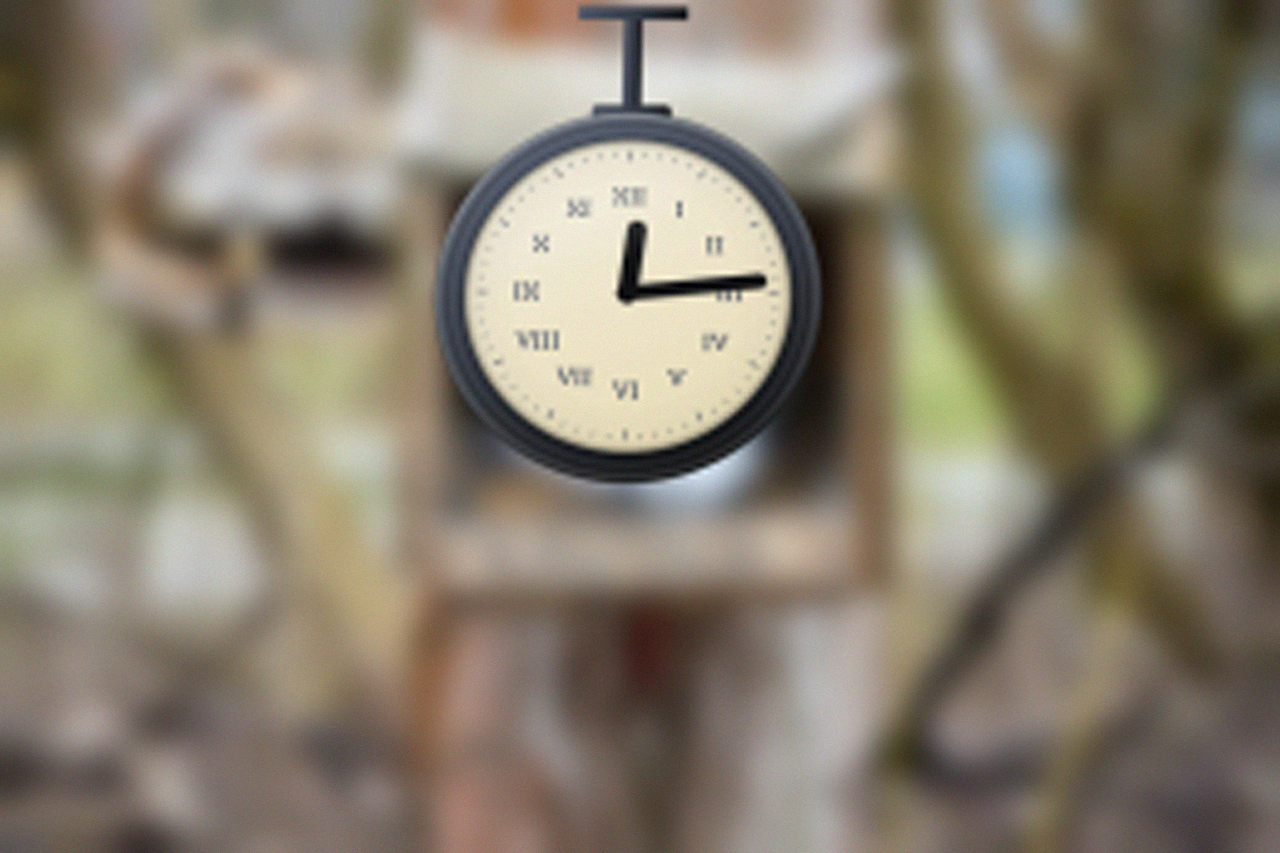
12:14
